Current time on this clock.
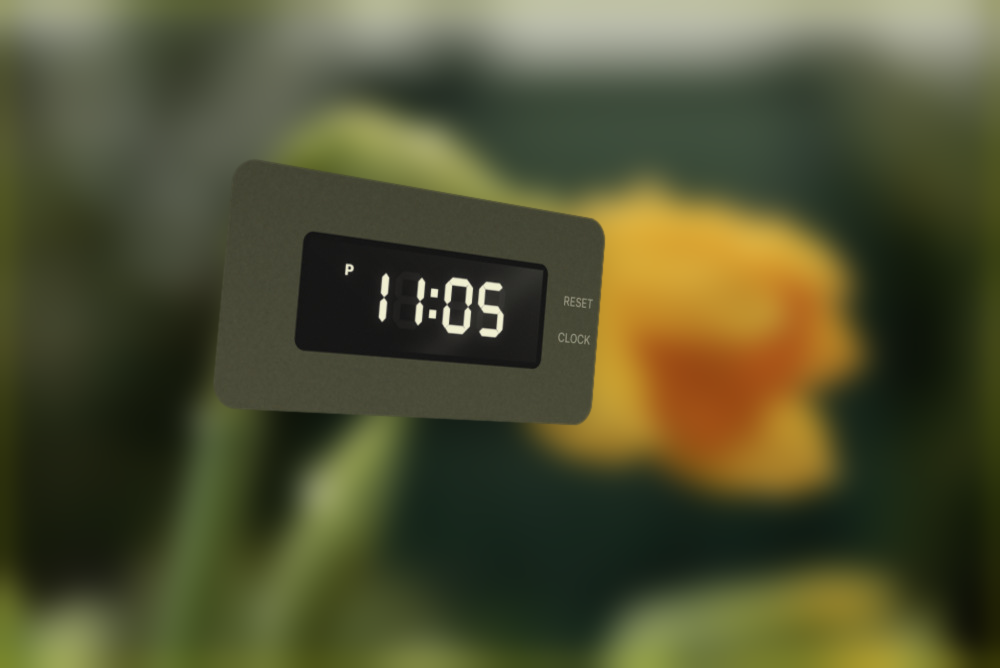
11:05
